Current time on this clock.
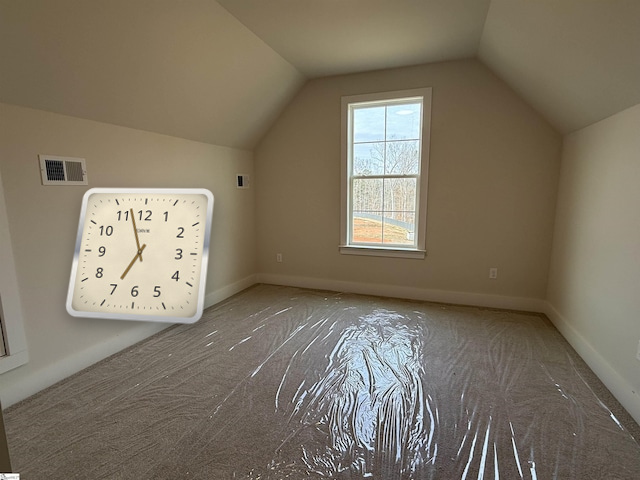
6:57
